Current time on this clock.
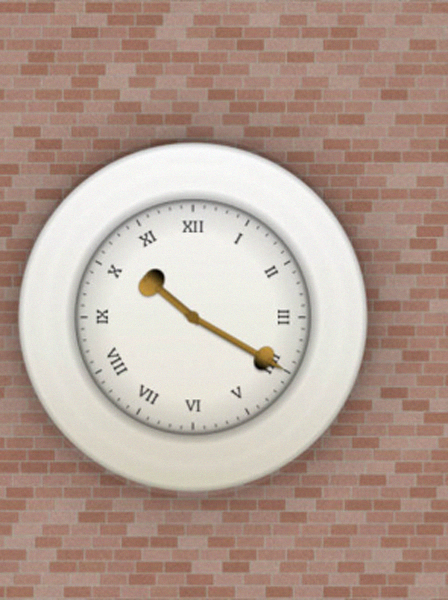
10:20
